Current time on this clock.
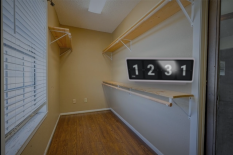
12:31
